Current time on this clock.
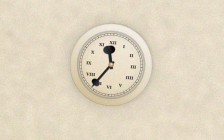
11:36
